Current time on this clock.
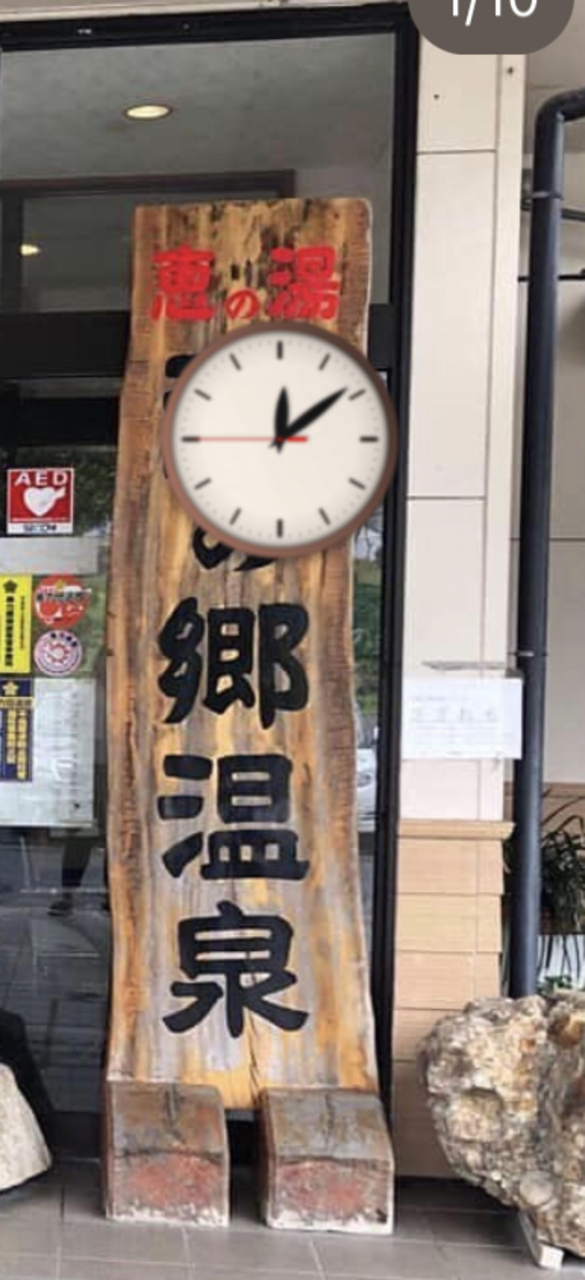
12:08:45
